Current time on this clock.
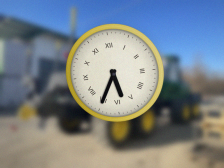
5:35
